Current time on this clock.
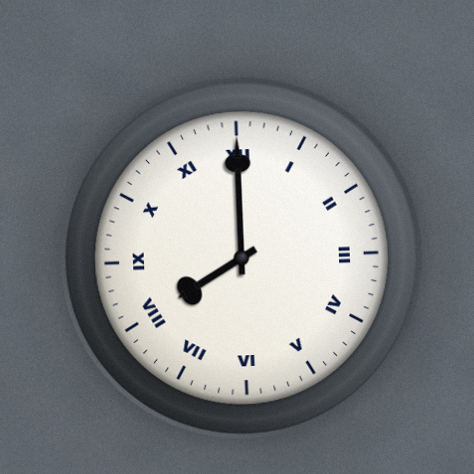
8:00
